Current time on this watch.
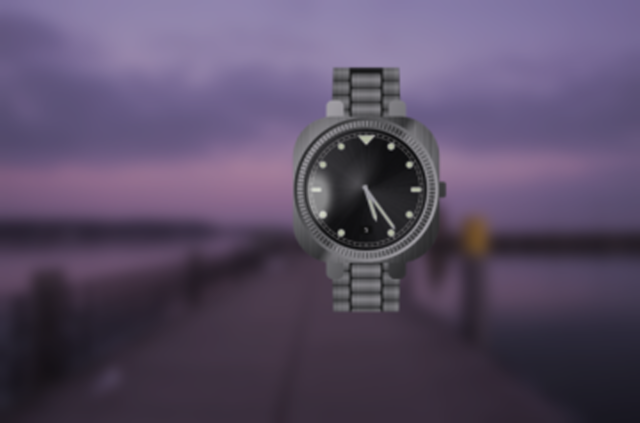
5:24
